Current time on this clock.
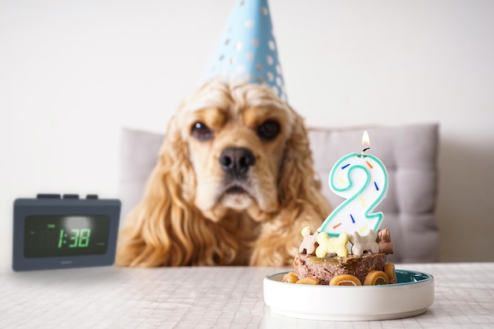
1:38
